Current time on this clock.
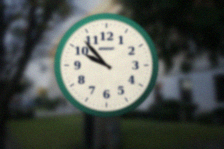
9:53
